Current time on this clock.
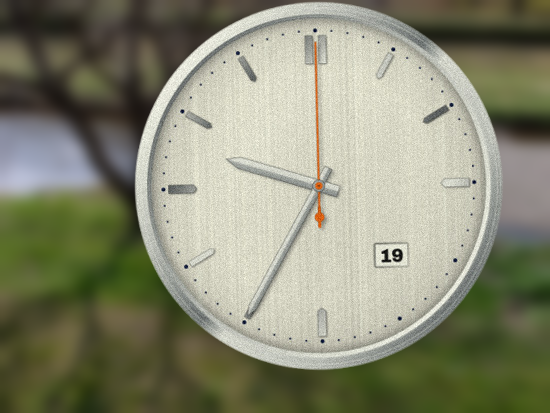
9:35:00
